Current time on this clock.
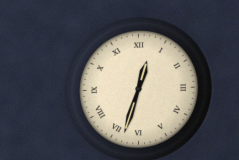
12:33
